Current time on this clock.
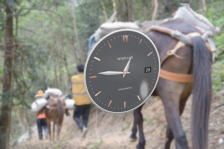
12:46
